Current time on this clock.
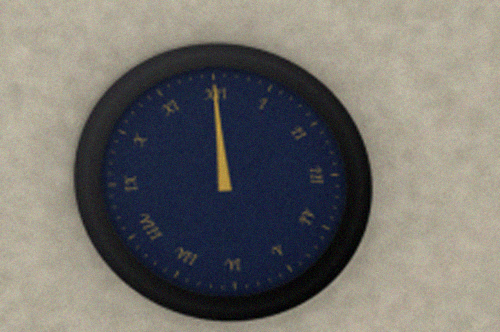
12:00
